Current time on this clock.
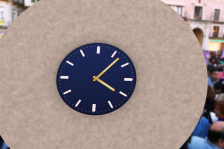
4:07
